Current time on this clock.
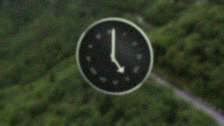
5:01
